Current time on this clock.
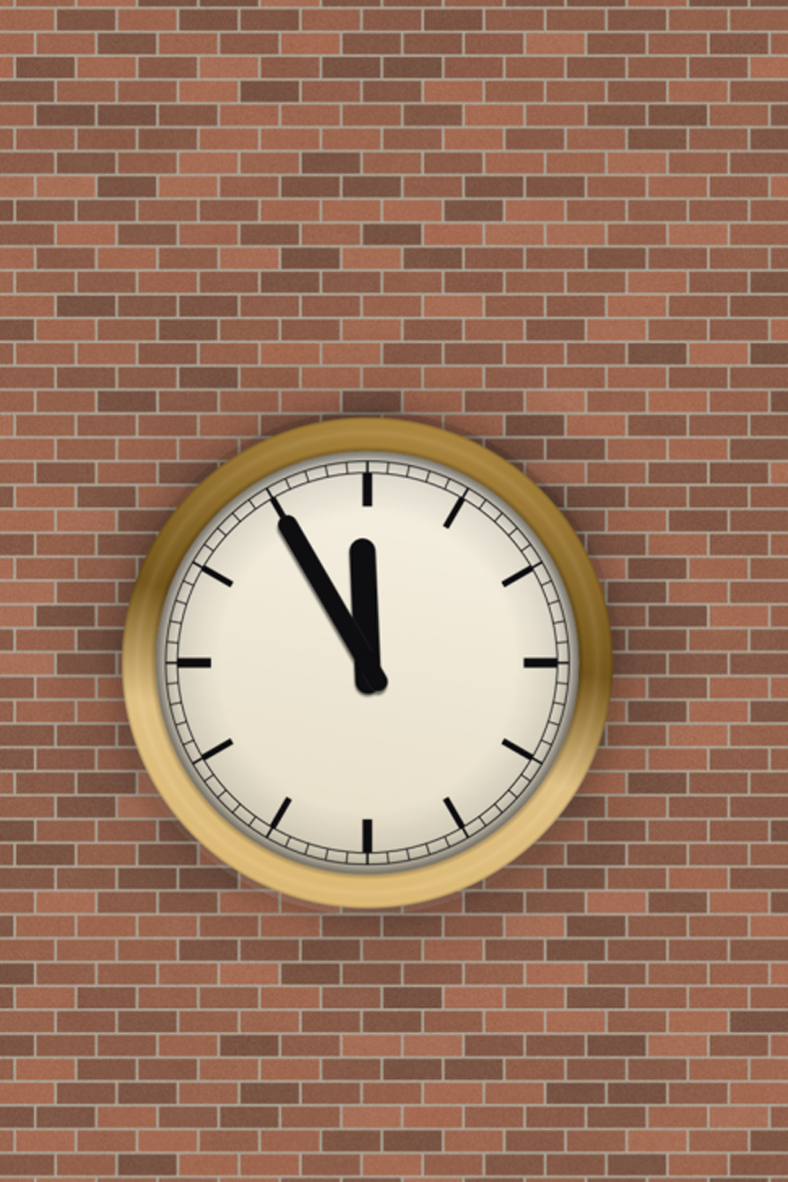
11:55
